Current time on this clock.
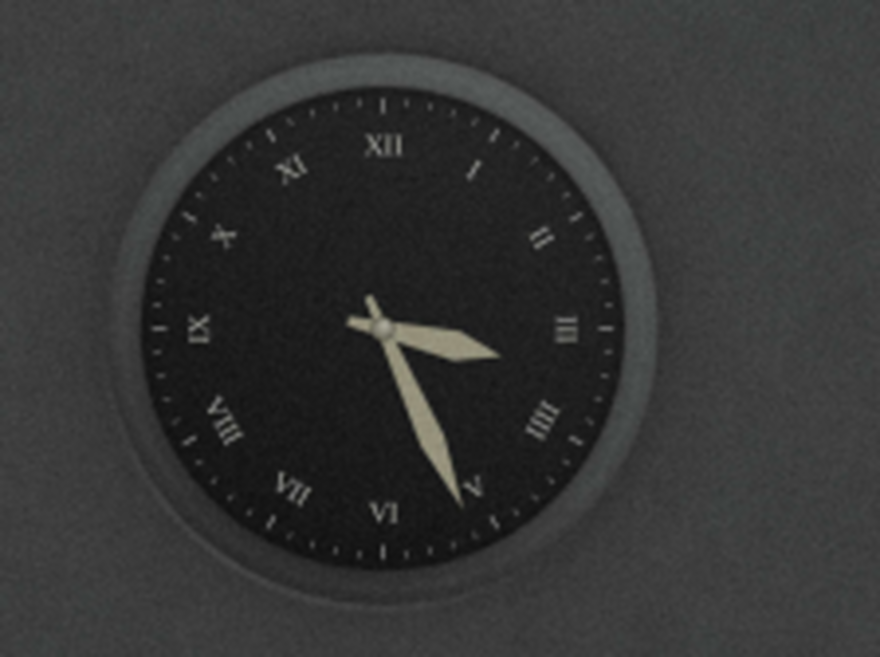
3:26
